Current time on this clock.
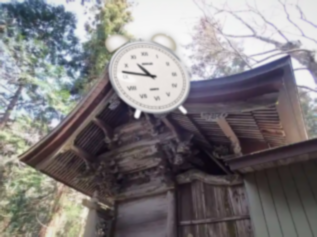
10:47
